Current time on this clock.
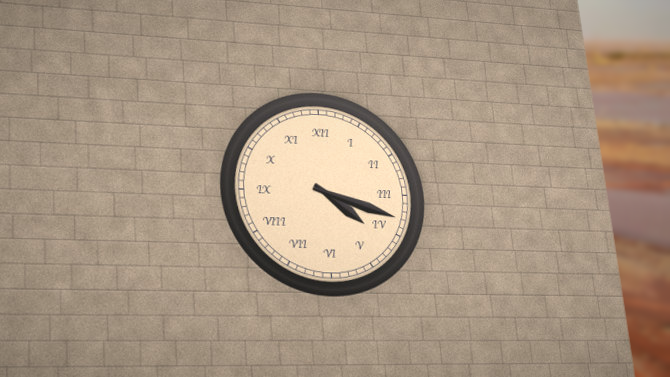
4:18
